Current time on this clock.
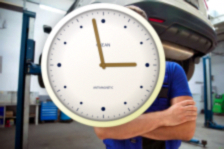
2:58
